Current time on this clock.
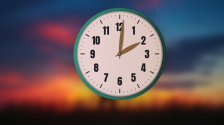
2:01
